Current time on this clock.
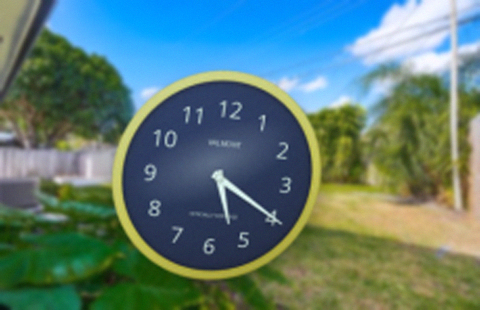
5:20
